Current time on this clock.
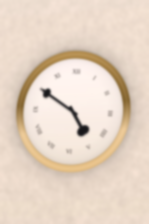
4:50
